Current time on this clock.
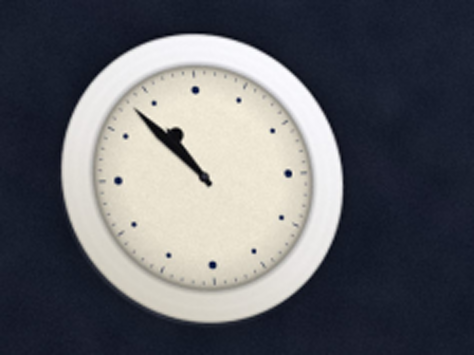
10:53
